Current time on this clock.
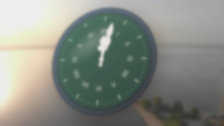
12:02
